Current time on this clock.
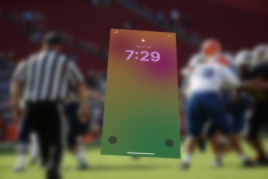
7:29
